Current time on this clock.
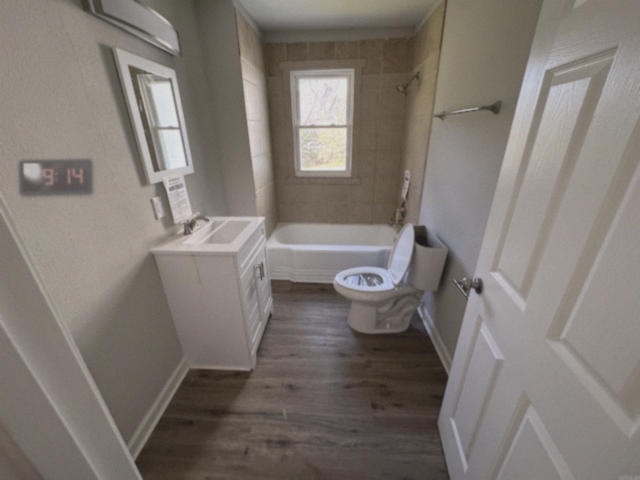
9:14
